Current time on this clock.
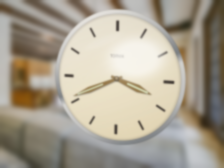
3:41
